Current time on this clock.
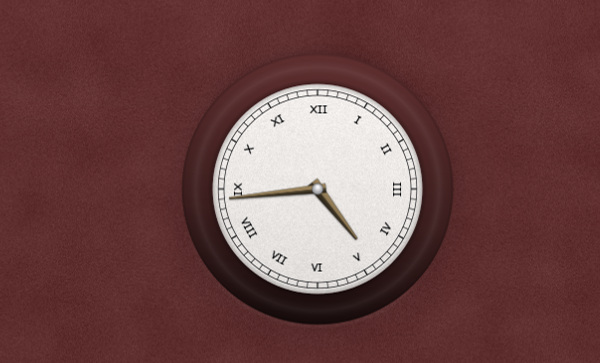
4:44
